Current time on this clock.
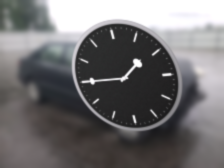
1:45
